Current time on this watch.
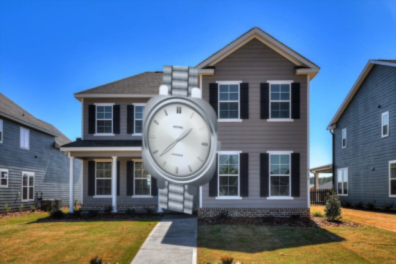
1:38
